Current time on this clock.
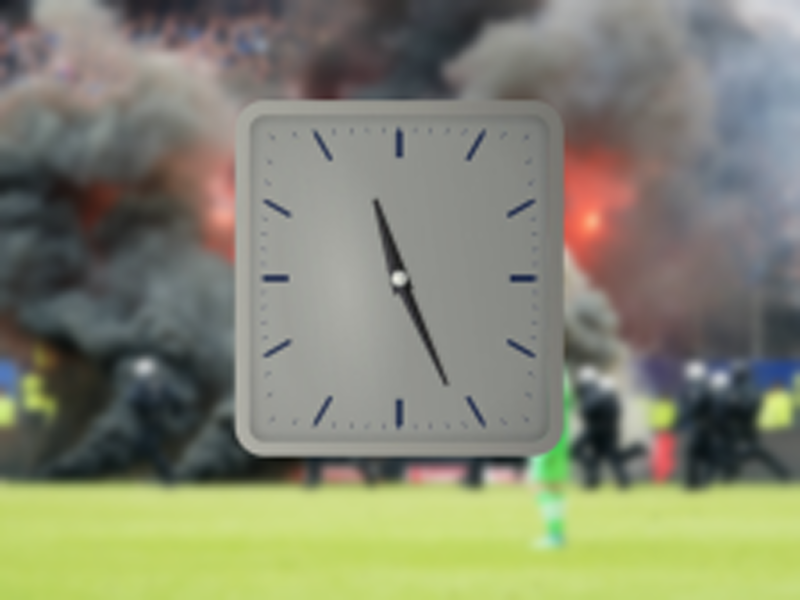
11:26
